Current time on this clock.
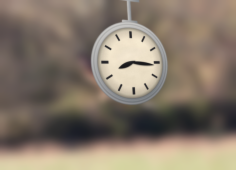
8:16
